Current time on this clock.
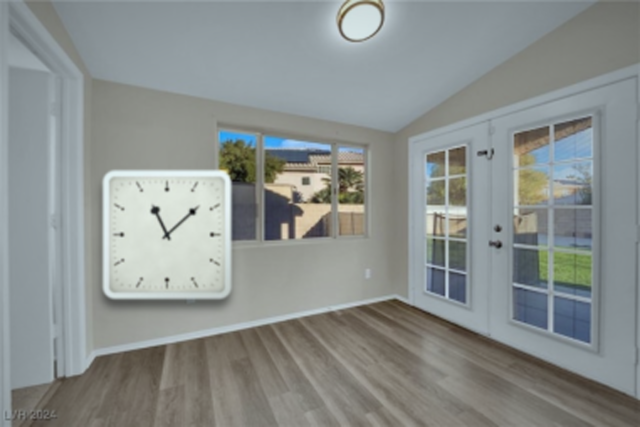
11:08
